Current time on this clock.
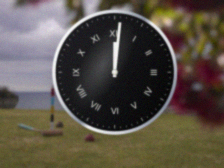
12:01
